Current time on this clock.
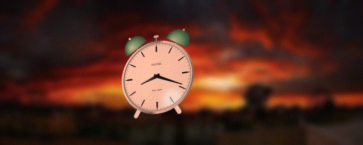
8:19
